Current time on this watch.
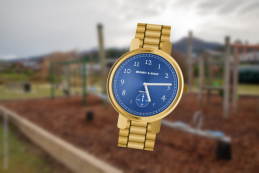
5:14
